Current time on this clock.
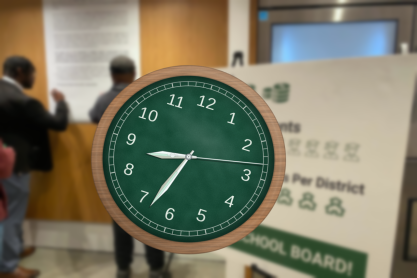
8:33:13
